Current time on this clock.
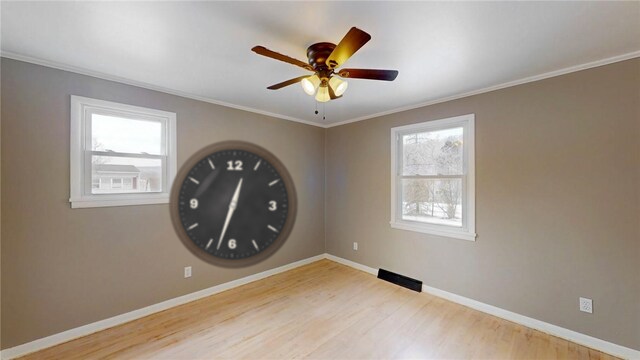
12:33
